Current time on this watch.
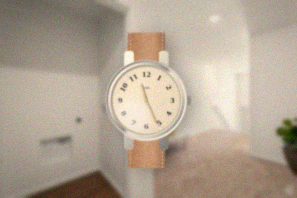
11:26
